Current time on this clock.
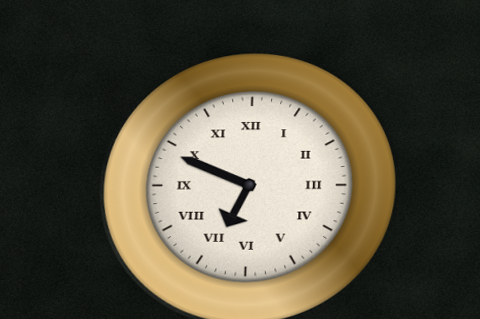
6:49
